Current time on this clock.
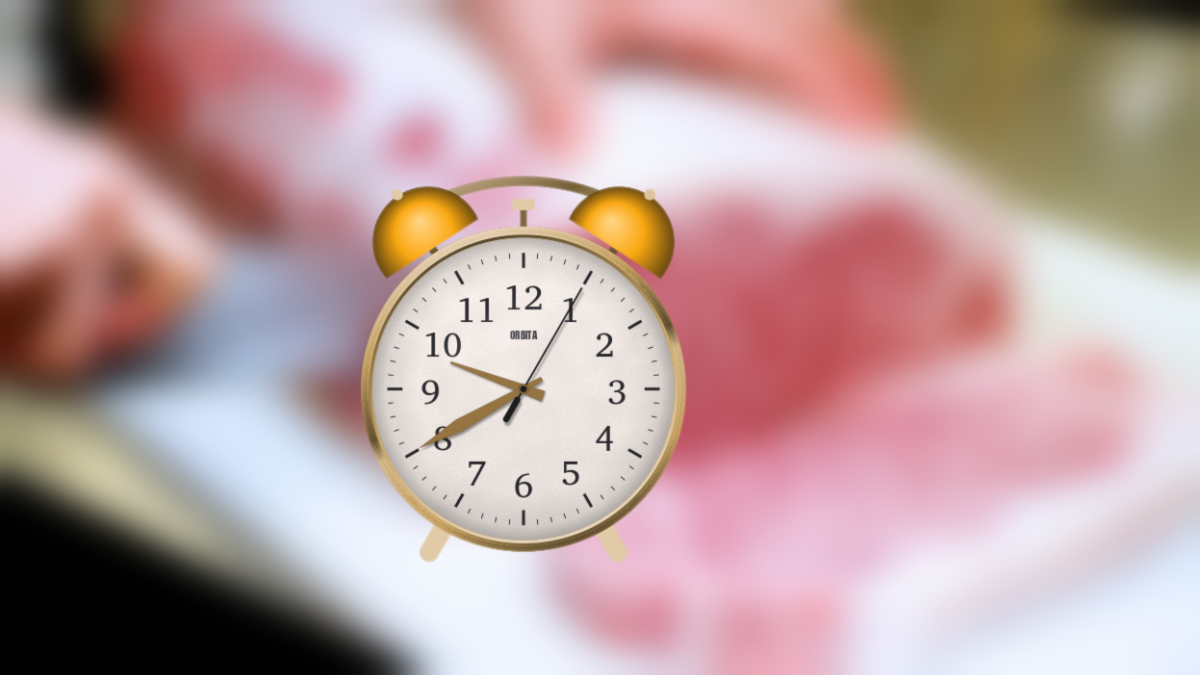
9:40:05
